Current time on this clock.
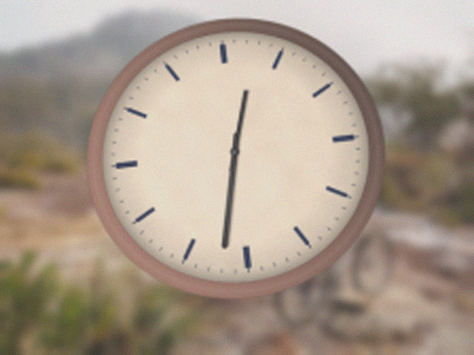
12:32
